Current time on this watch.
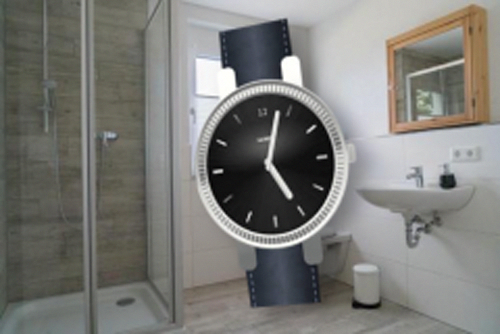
5:03
